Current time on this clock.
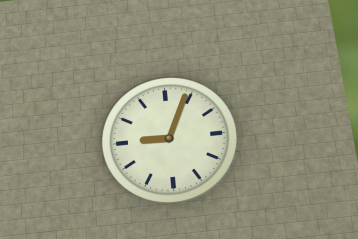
9:04
